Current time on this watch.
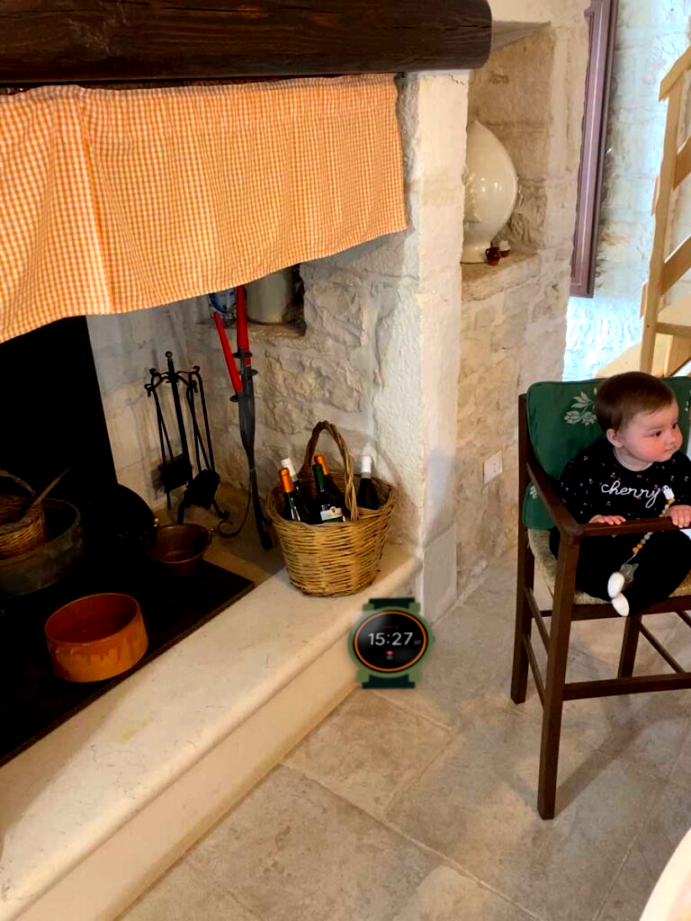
15:27
